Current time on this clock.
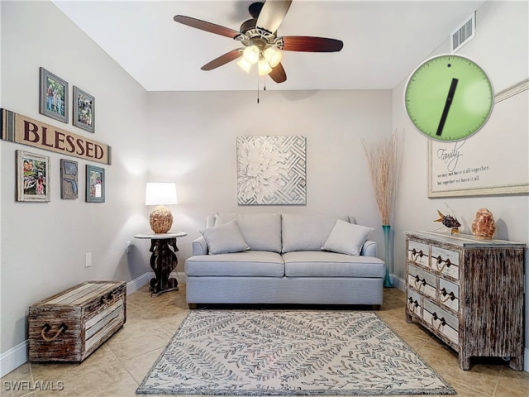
12:33
